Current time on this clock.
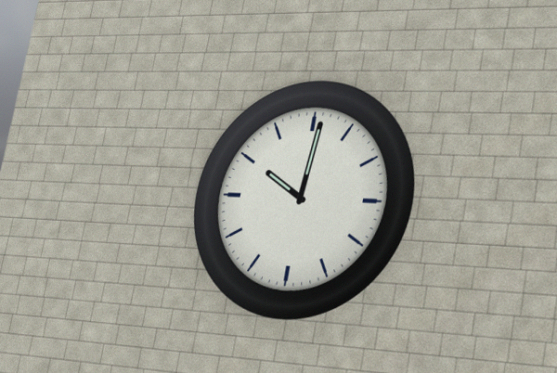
10:01
